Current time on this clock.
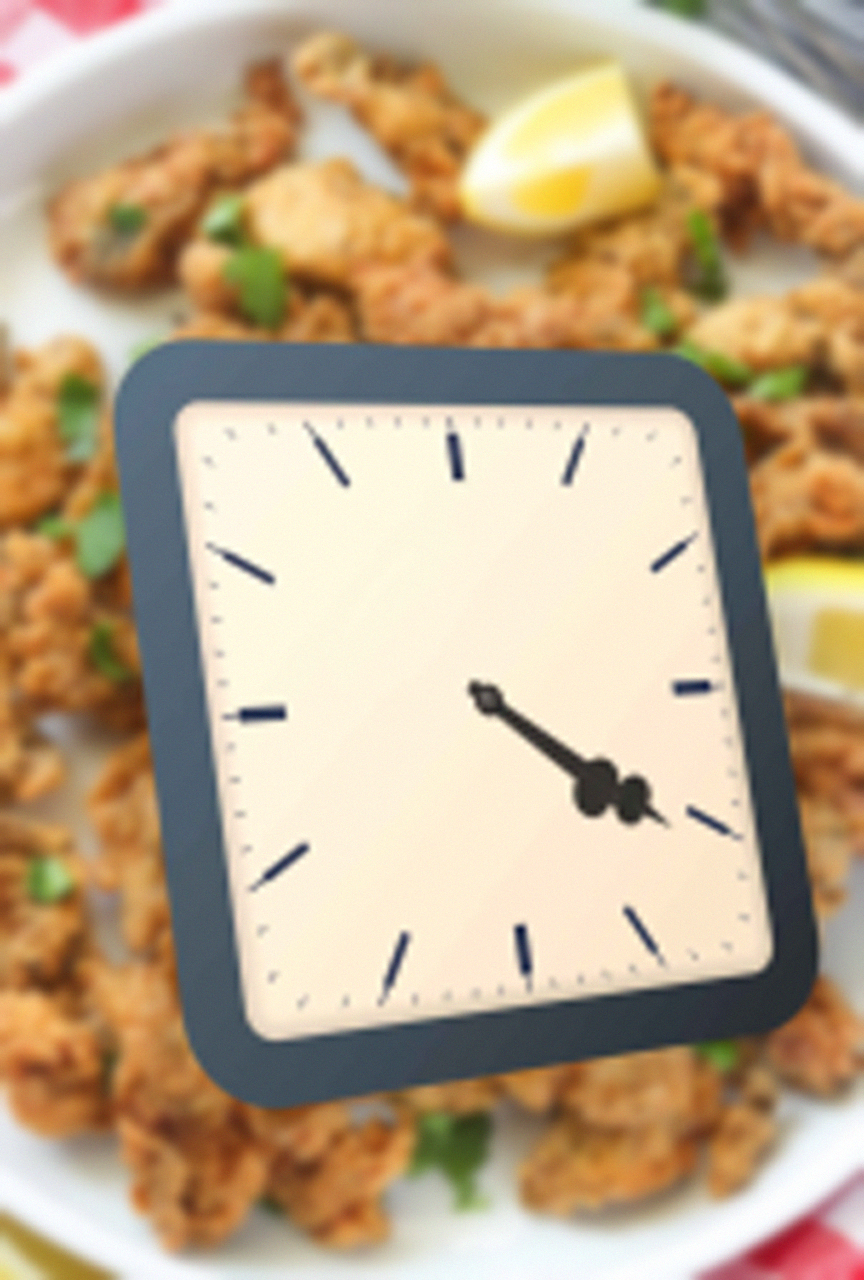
4:21
